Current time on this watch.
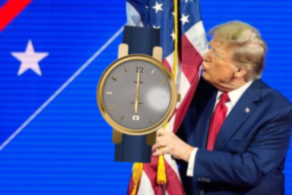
6:00
